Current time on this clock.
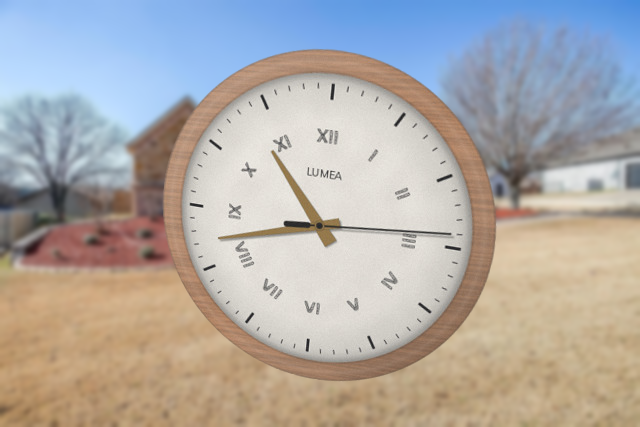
10:42:14
